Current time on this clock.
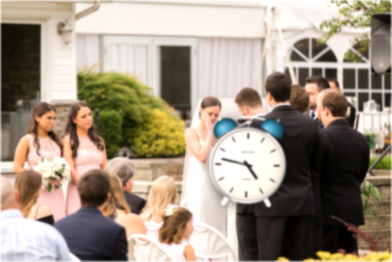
4:47
